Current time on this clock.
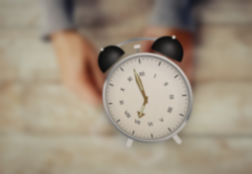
6:58
